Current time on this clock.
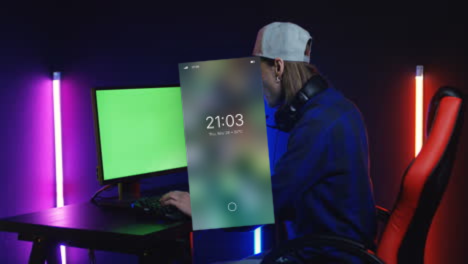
21:03
